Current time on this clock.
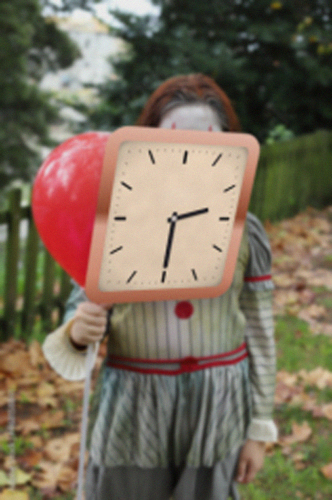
2:30
